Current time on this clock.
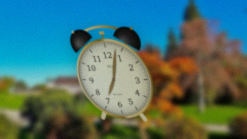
7:03
